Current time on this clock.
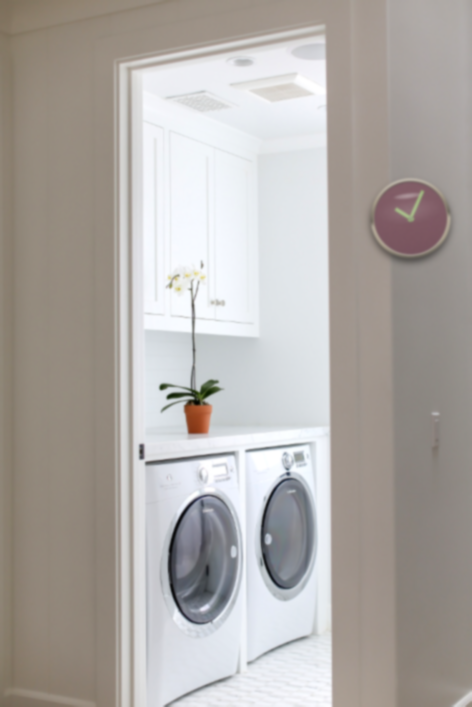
10:04
